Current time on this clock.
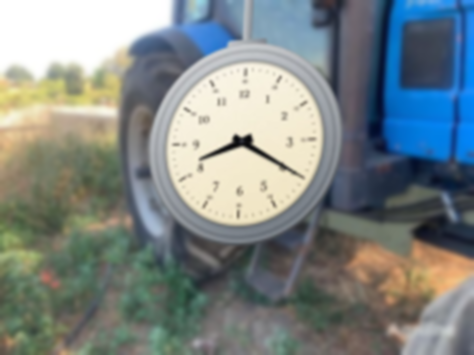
8:20
